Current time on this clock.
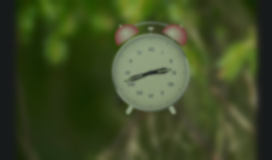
2:42
